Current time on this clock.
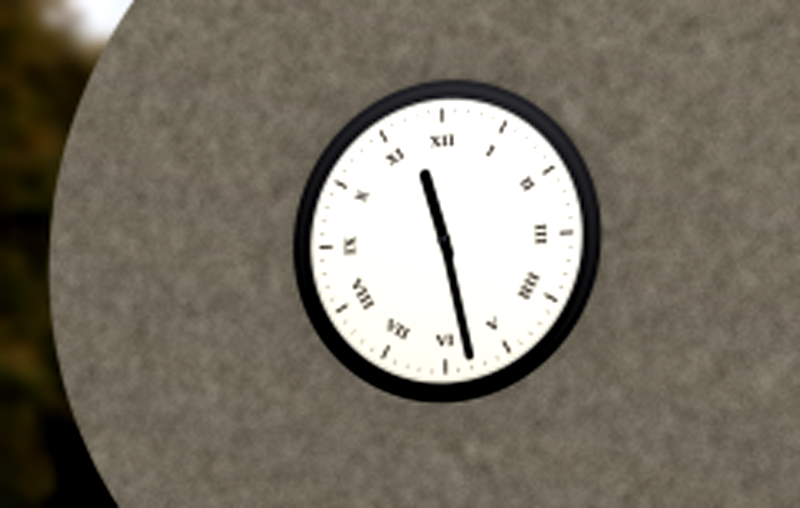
11:28
